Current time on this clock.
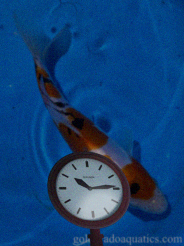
10:14
